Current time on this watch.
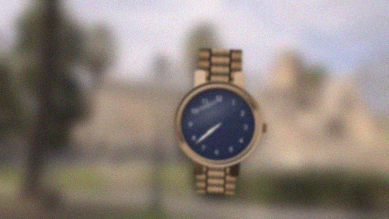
7:38
